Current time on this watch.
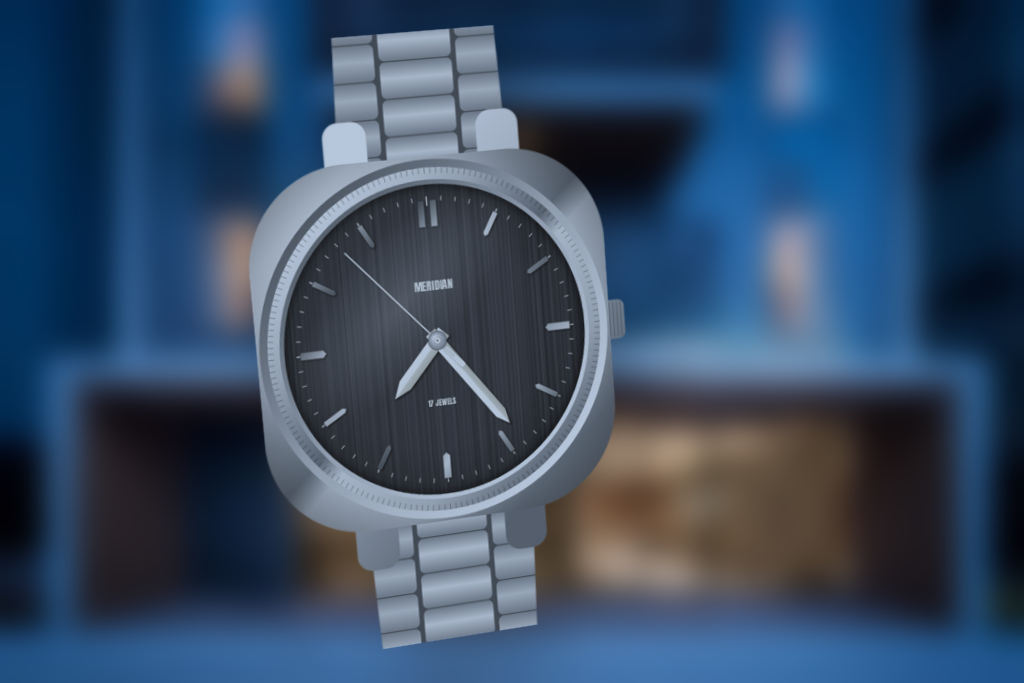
7:23:53
